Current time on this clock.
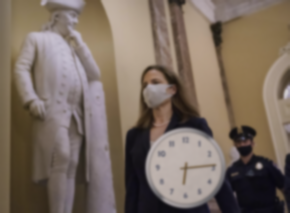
6:14
